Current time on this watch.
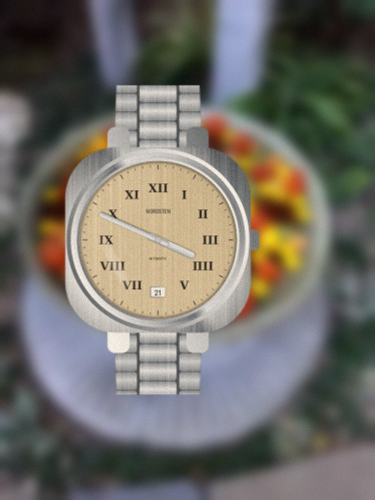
3:49
